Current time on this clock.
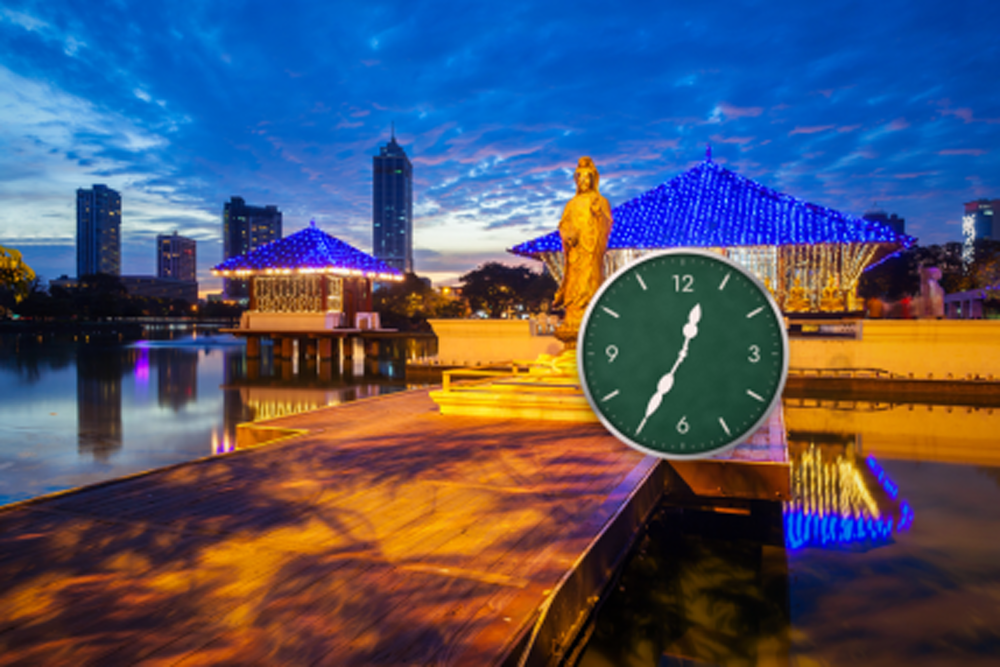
12:35
